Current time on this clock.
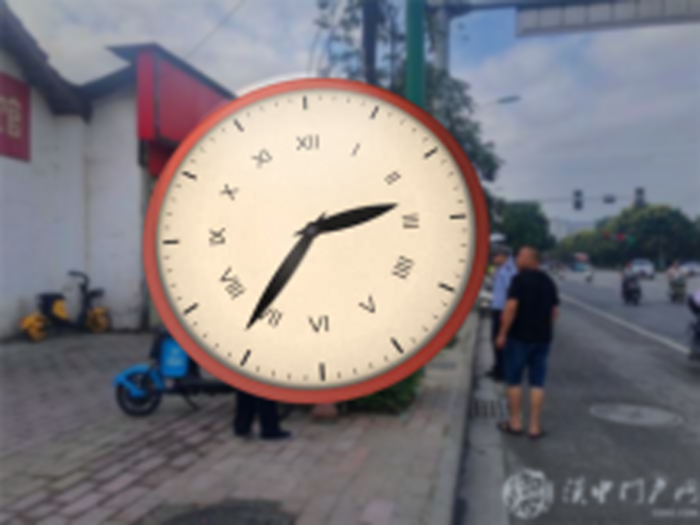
2:36
